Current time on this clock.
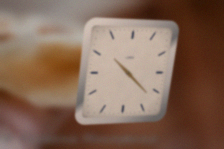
10:22
